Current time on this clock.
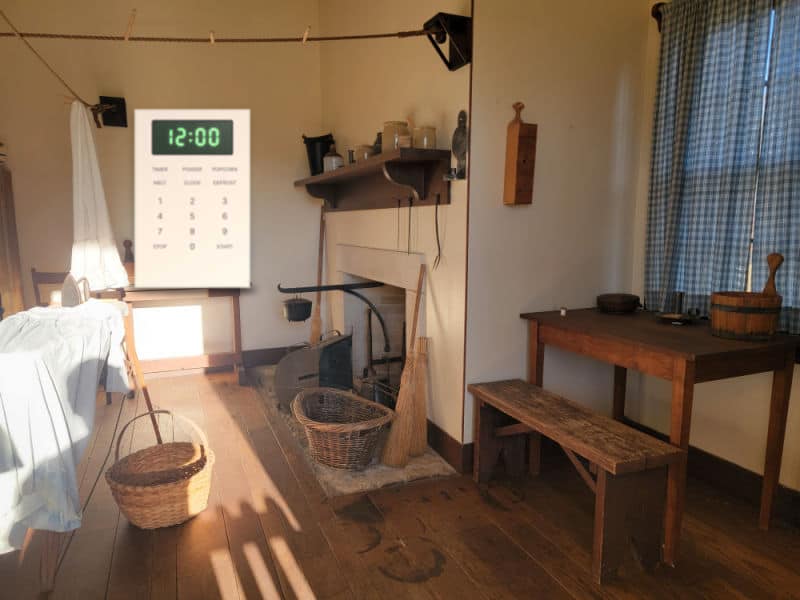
12:00
